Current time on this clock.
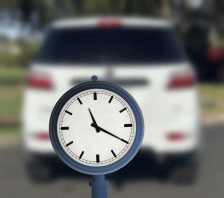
11:20
